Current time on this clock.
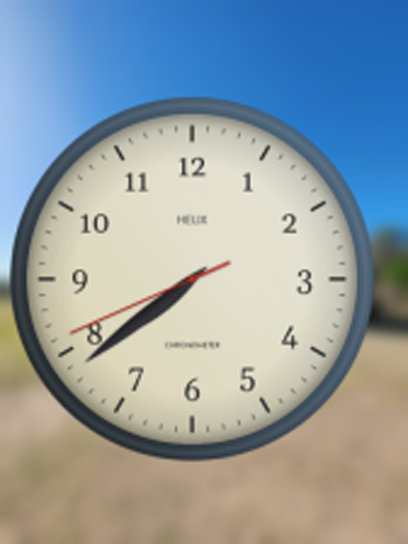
7:38:41
